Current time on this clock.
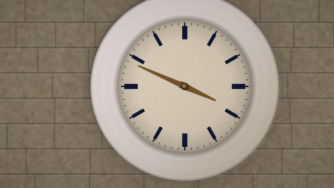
3:49
